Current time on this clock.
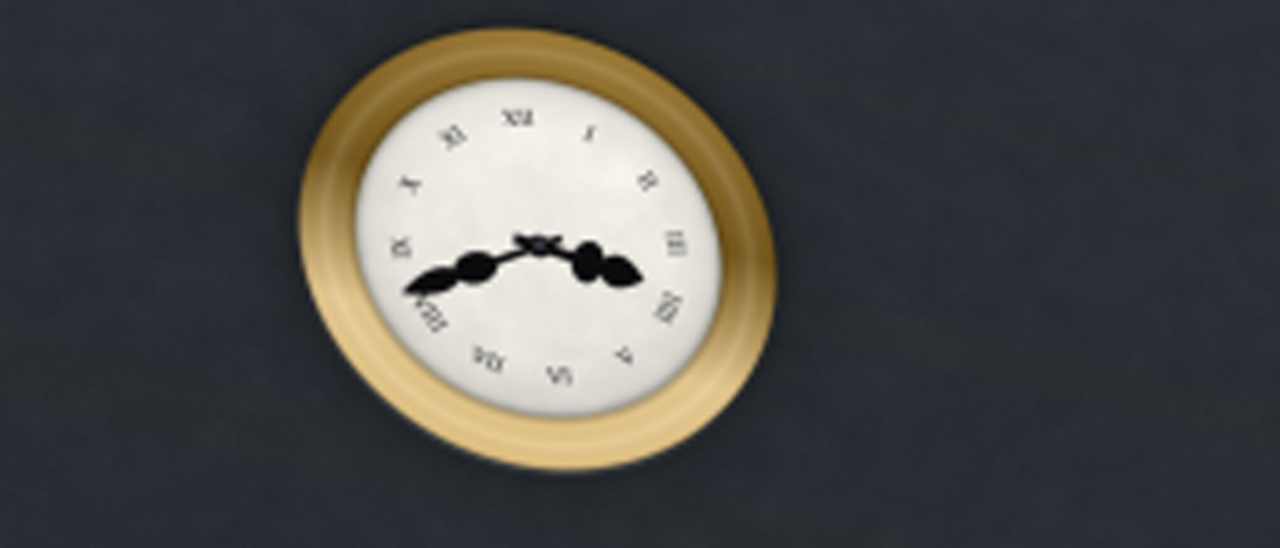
3:42
